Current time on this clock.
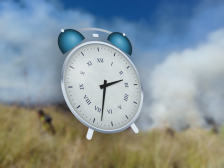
2:33
